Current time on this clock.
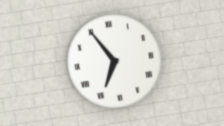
6:55
